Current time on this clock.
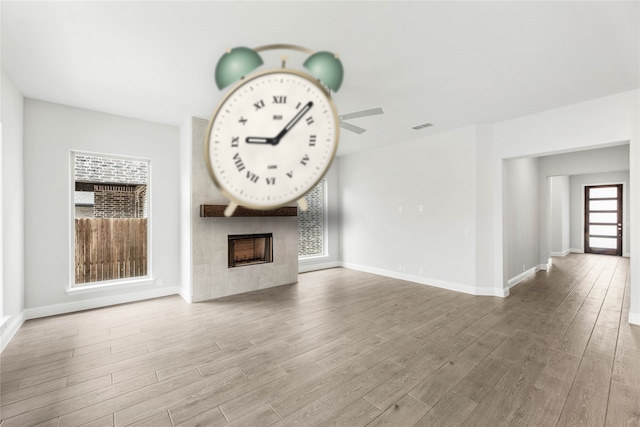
9:07
